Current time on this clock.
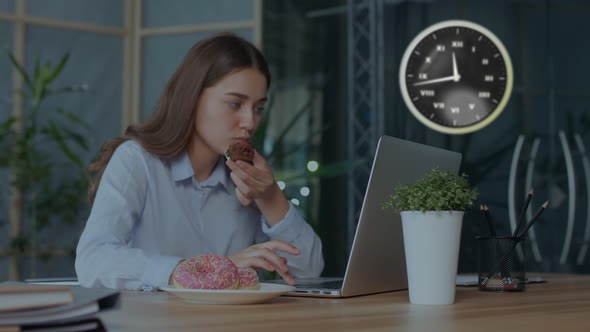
11:43
